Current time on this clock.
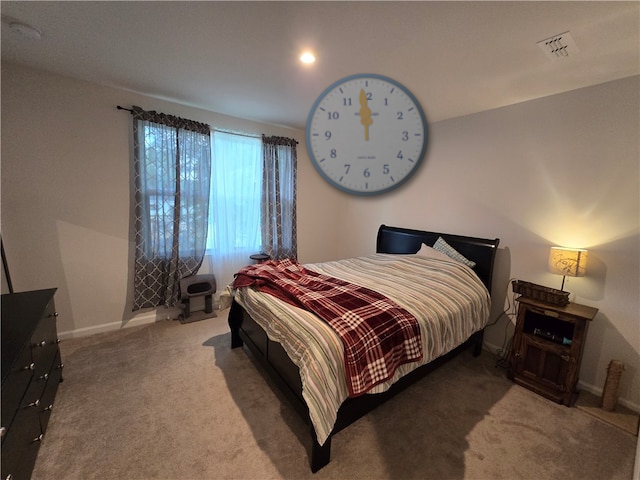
11:59
